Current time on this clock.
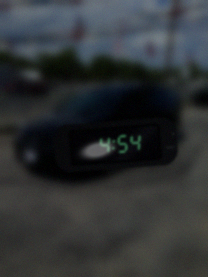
4:54
